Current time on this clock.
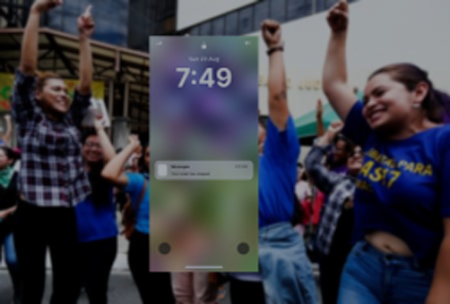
7:49
